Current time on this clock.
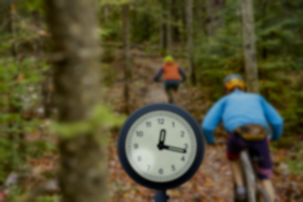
12:17
